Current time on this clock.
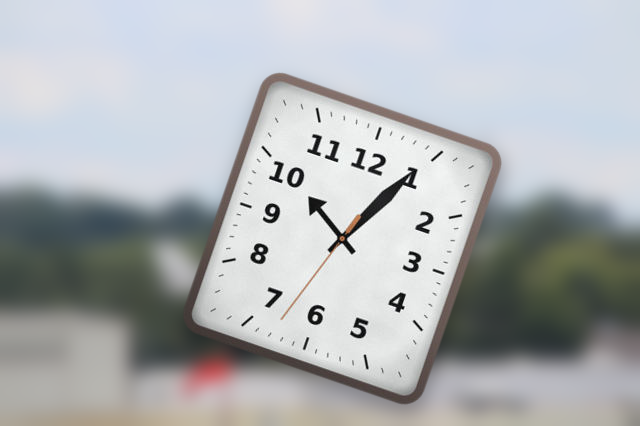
10:04:33
